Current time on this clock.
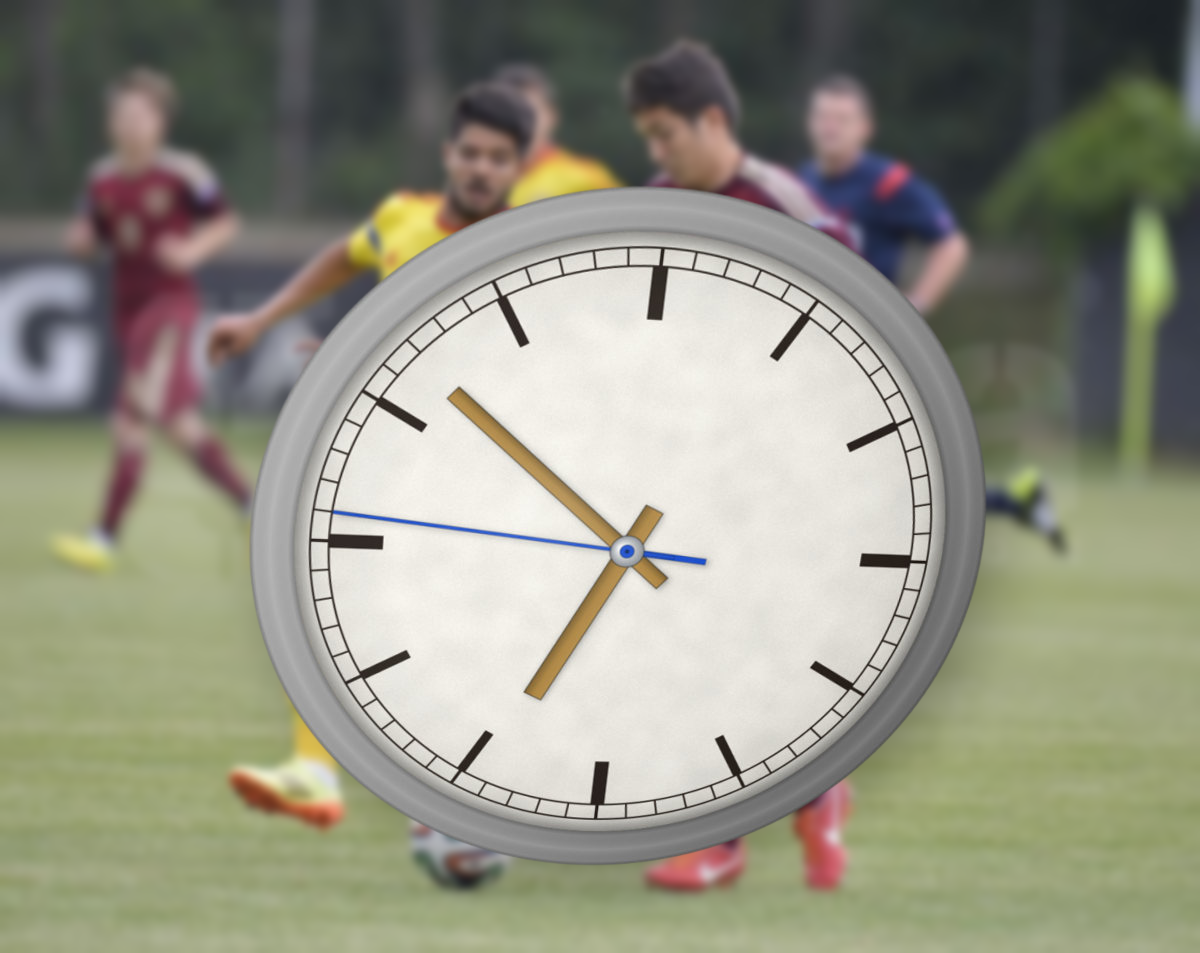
6:51:46
